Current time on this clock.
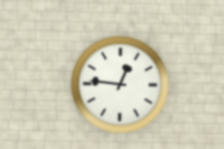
12:46
